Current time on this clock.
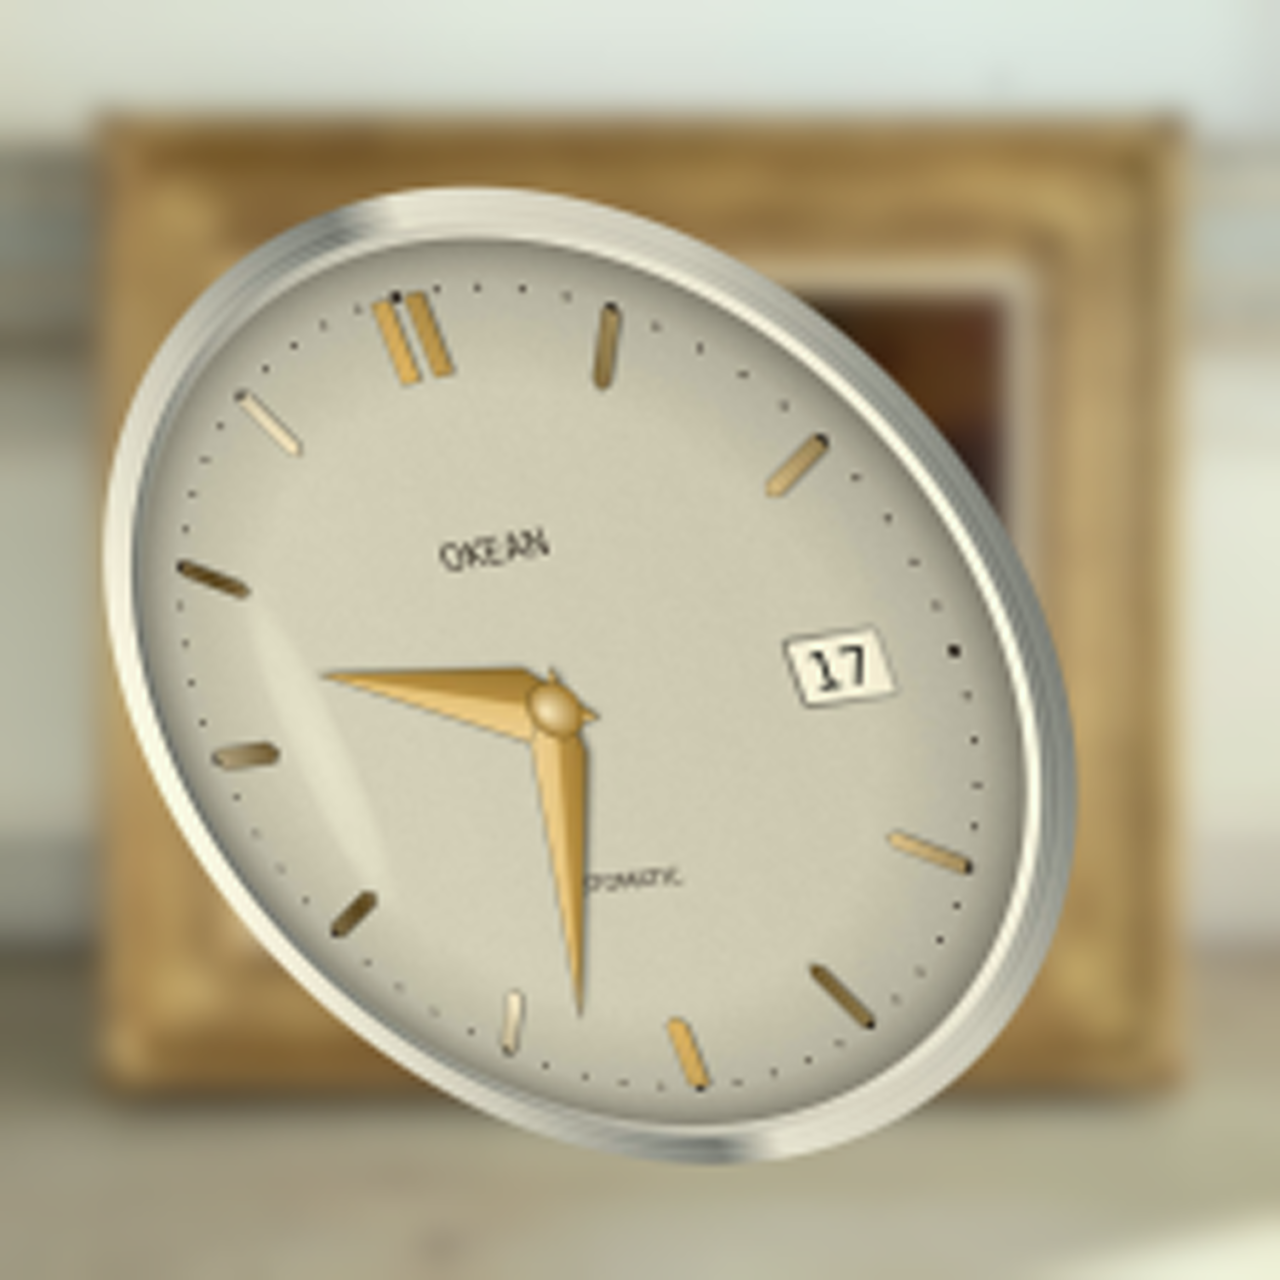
9:33
